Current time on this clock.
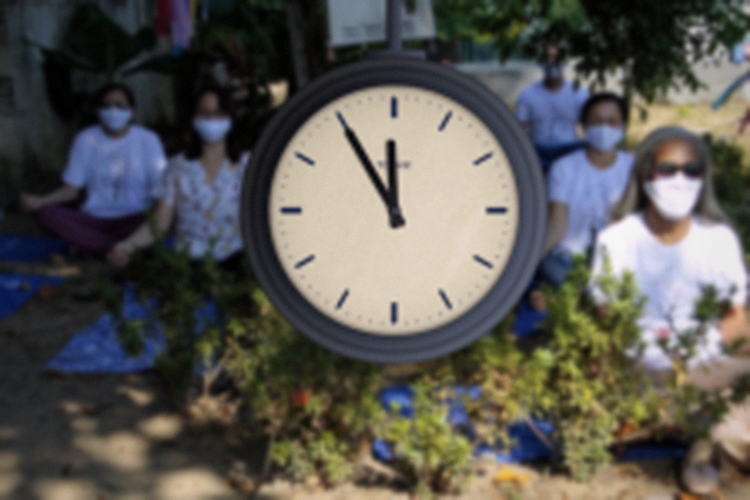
11:55
